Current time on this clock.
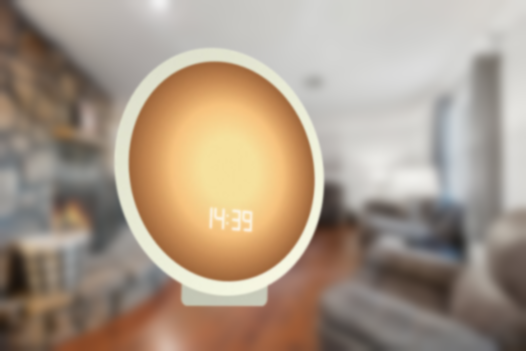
14:39
